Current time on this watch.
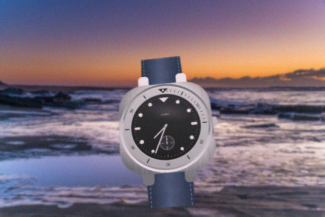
7:34
